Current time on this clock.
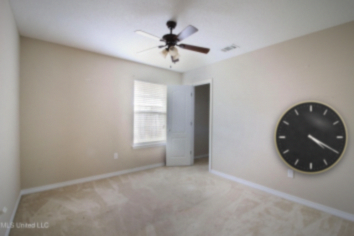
4:20
